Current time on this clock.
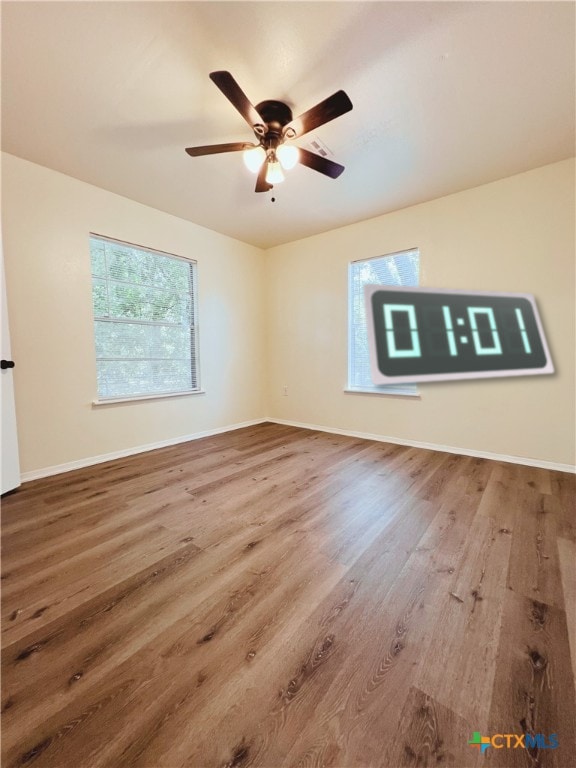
1:01
